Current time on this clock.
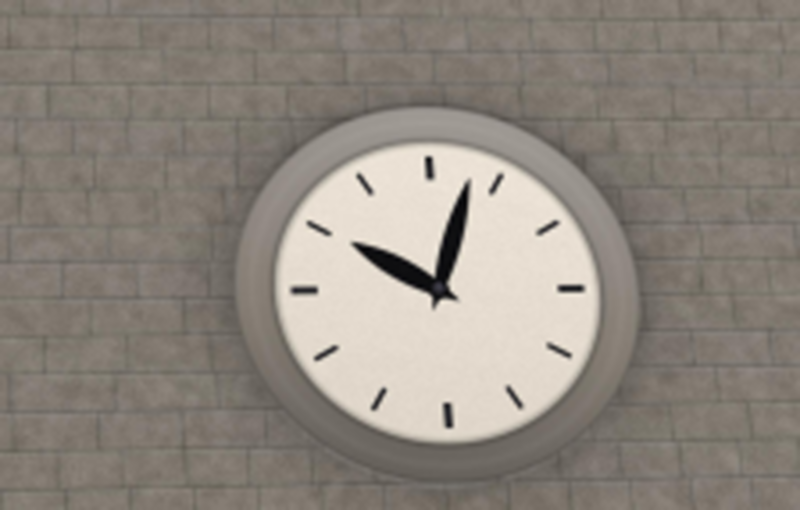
10:03
